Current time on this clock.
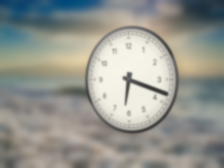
6:18
